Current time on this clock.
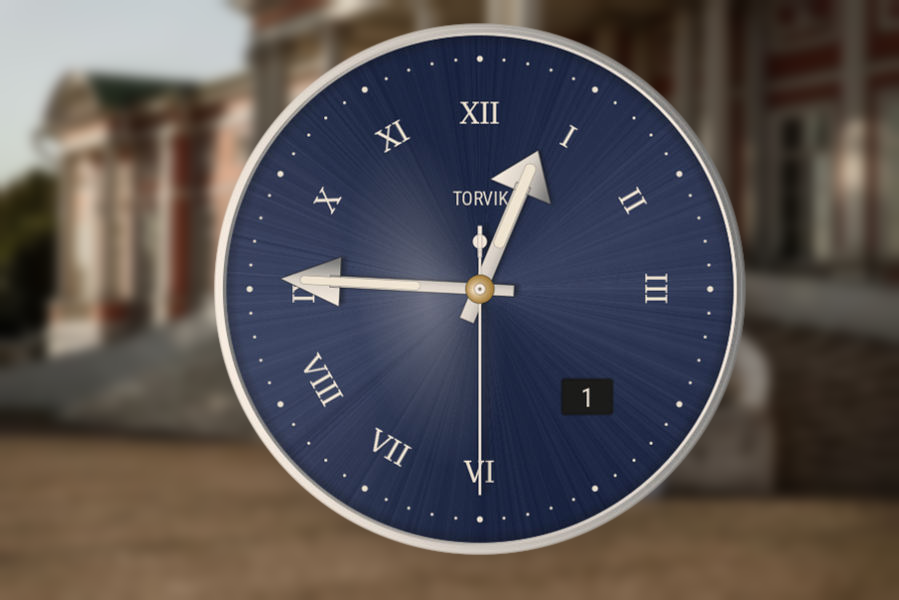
12:45:30
